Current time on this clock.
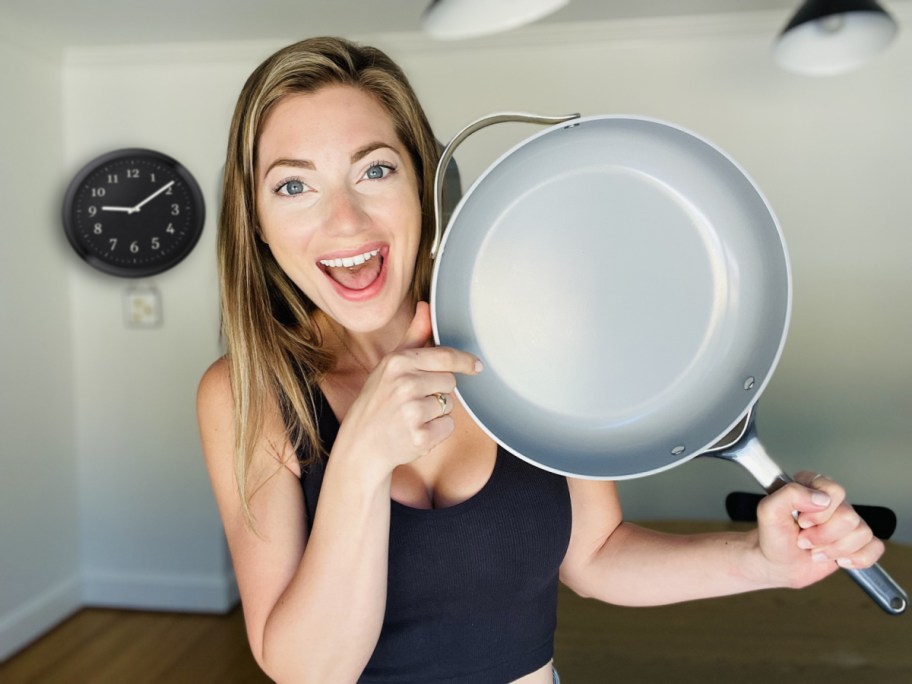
9:09
